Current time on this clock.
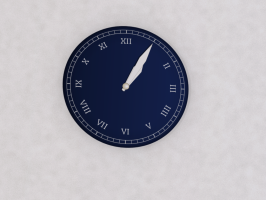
1:05
